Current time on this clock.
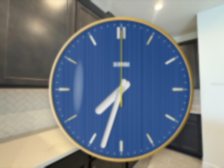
7:33:00
